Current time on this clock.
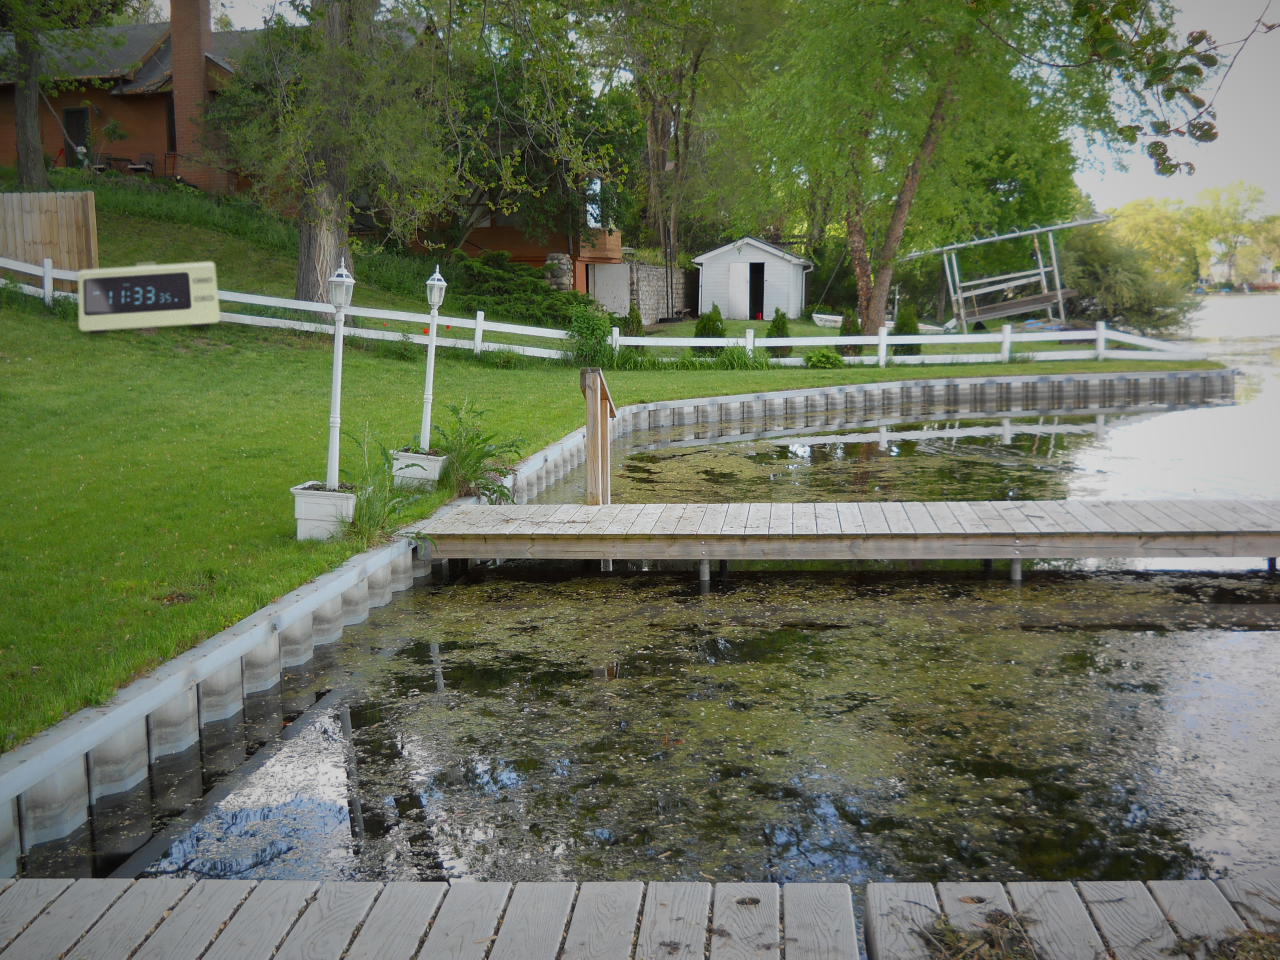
11:33
